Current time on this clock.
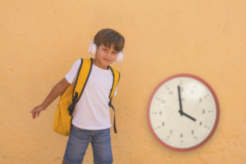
3:59
